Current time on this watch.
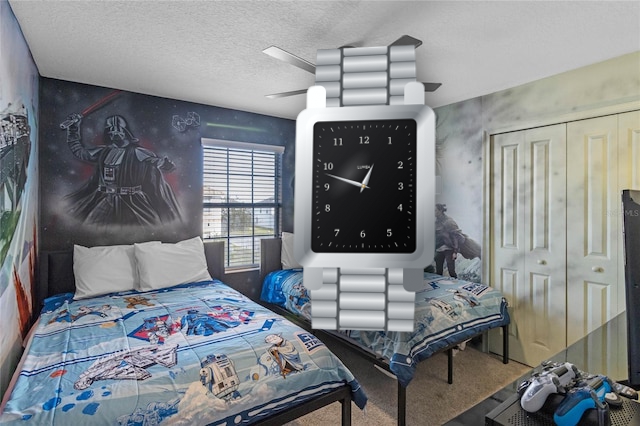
12:48
